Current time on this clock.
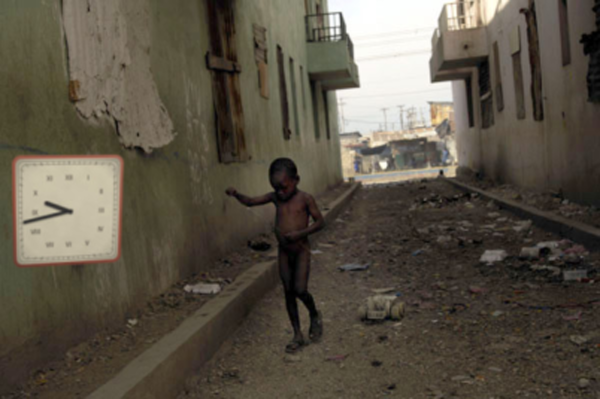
9:43
